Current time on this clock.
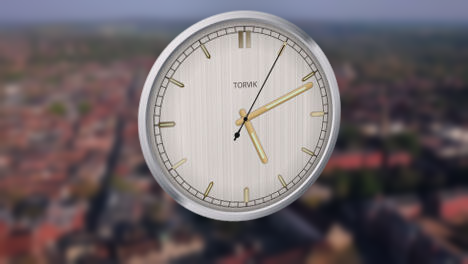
5:11:05
